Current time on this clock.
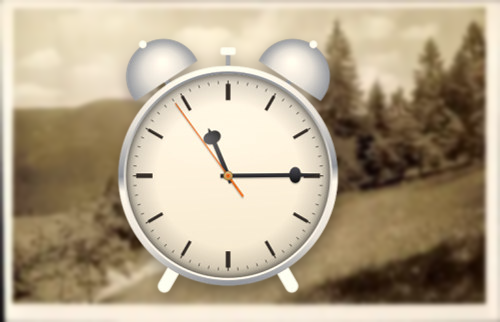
11:14:54
